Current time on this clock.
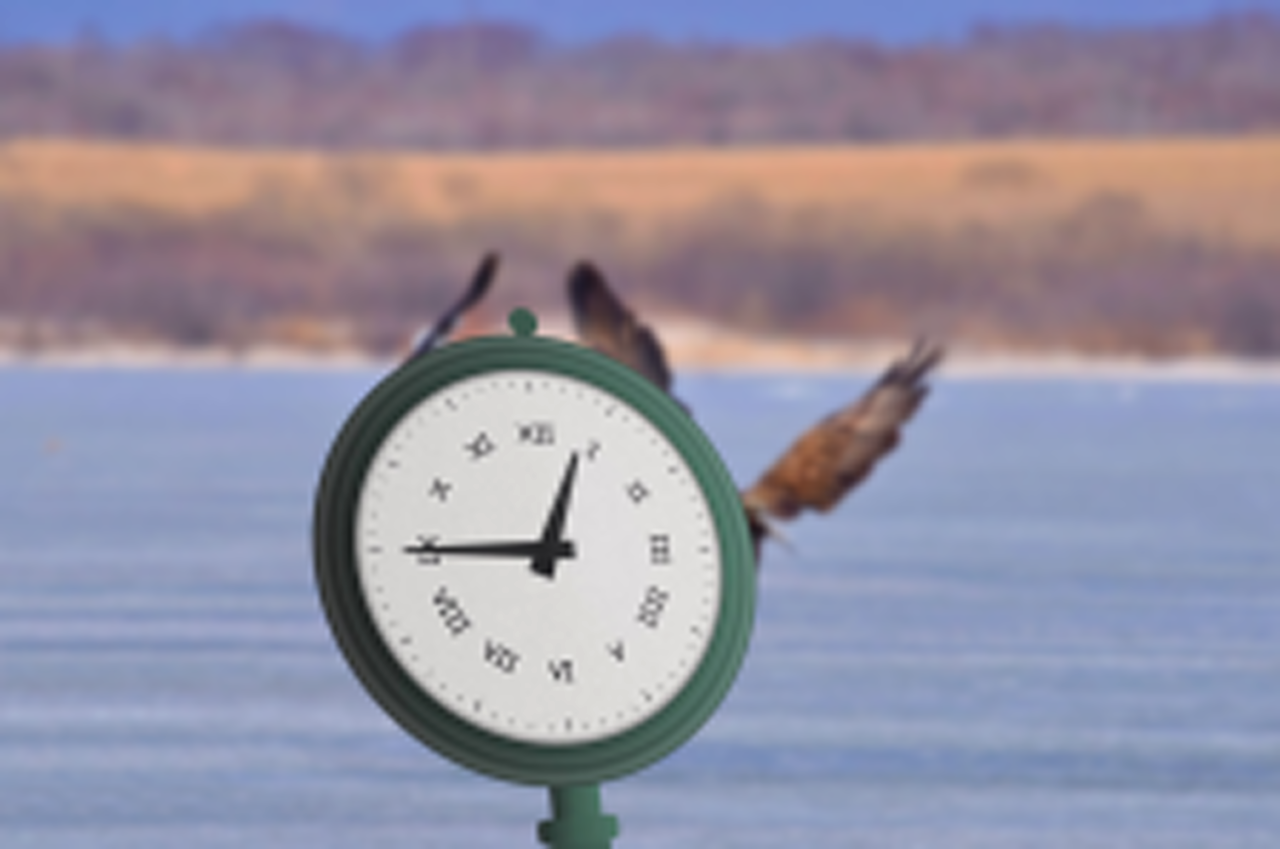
12:45
